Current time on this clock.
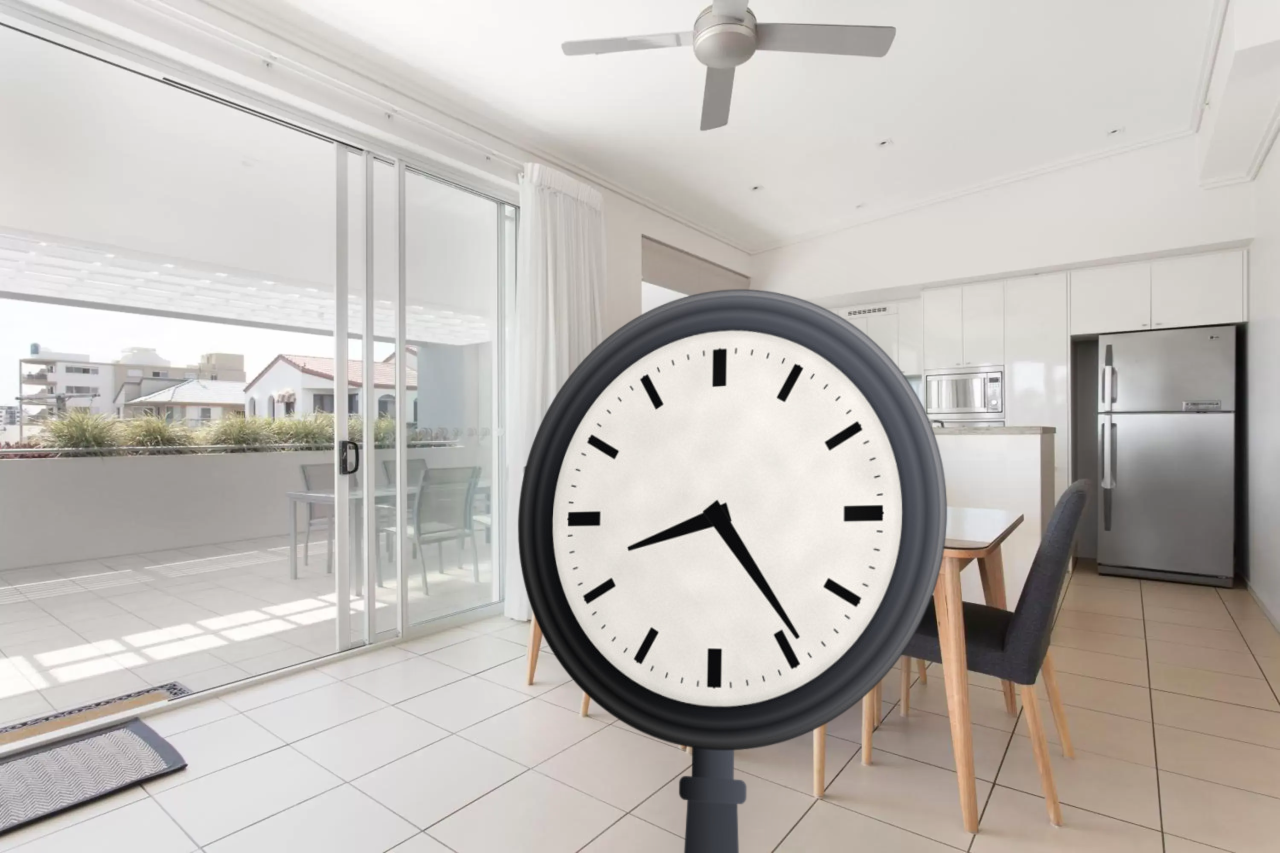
8:24
